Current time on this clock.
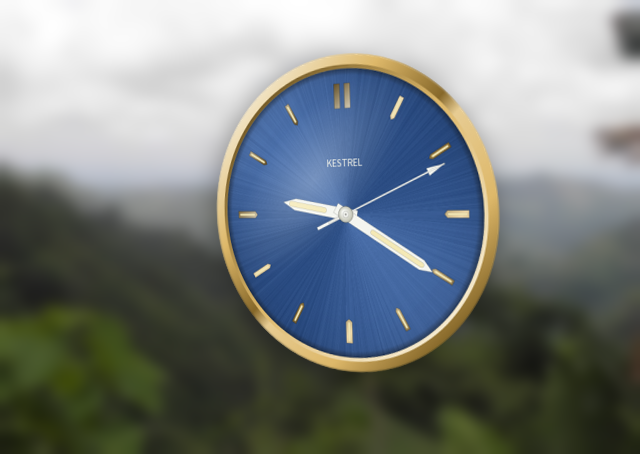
9:20:11
